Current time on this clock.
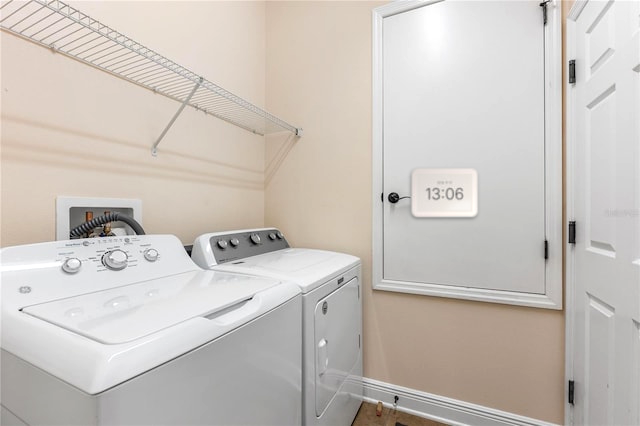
13:06
